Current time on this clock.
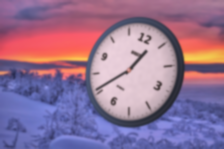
12:36
